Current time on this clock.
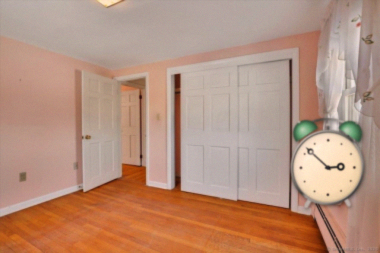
2:52
